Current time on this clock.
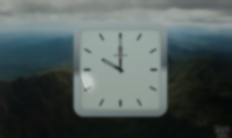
10:00
